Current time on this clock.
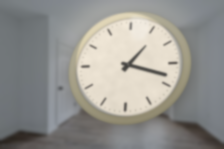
1:18
